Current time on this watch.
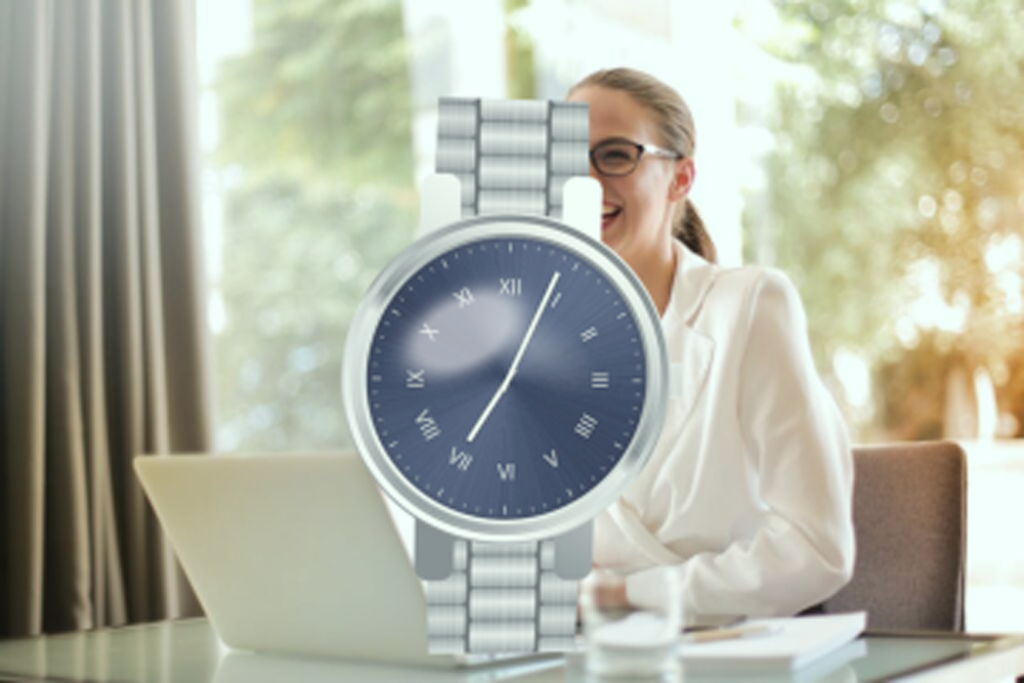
7:04
